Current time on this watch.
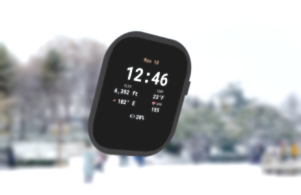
12:46
